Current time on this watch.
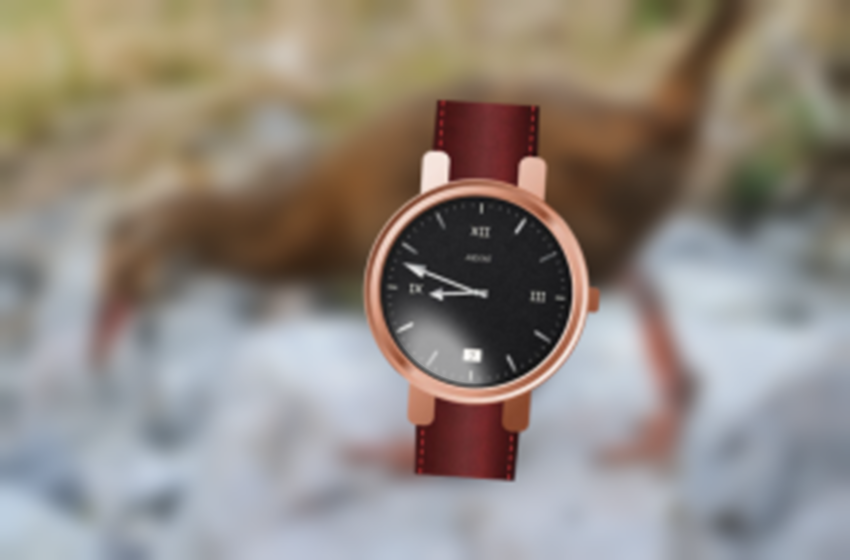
8:48
